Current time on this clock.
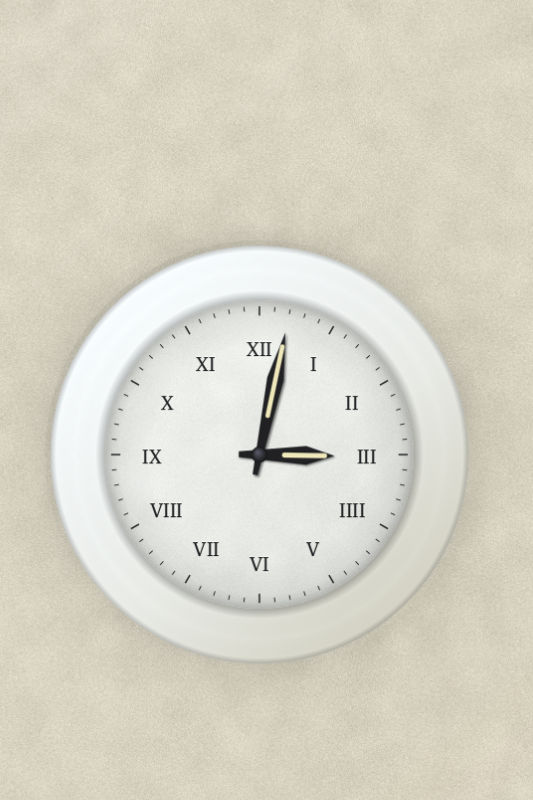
3:02
